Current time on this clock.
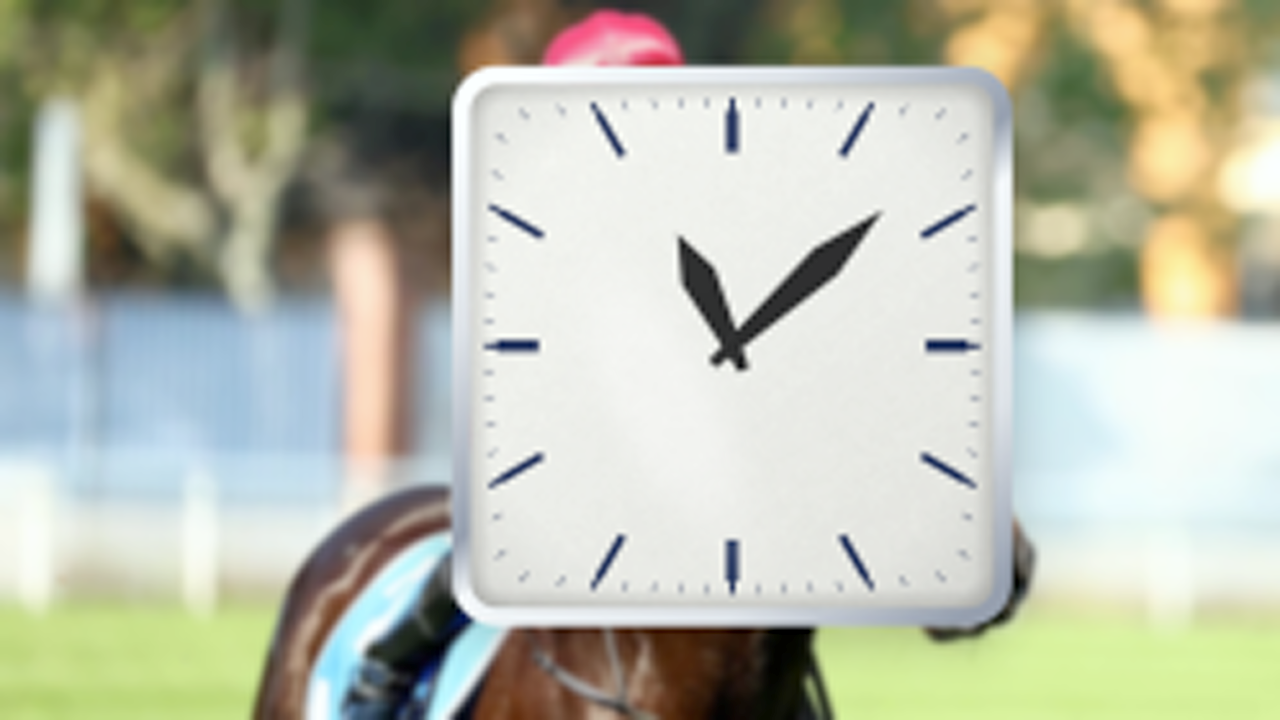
11:08
